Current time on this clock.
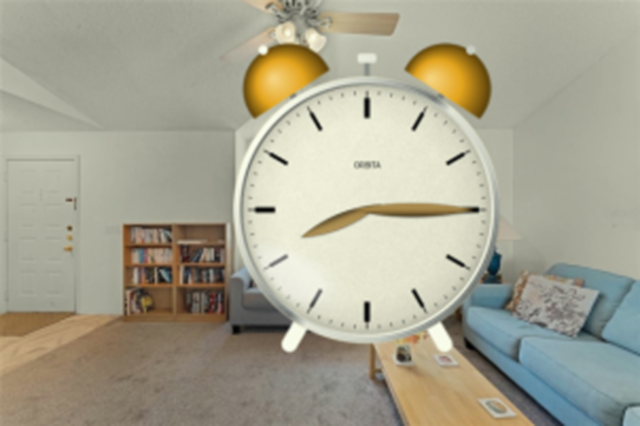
8:15
